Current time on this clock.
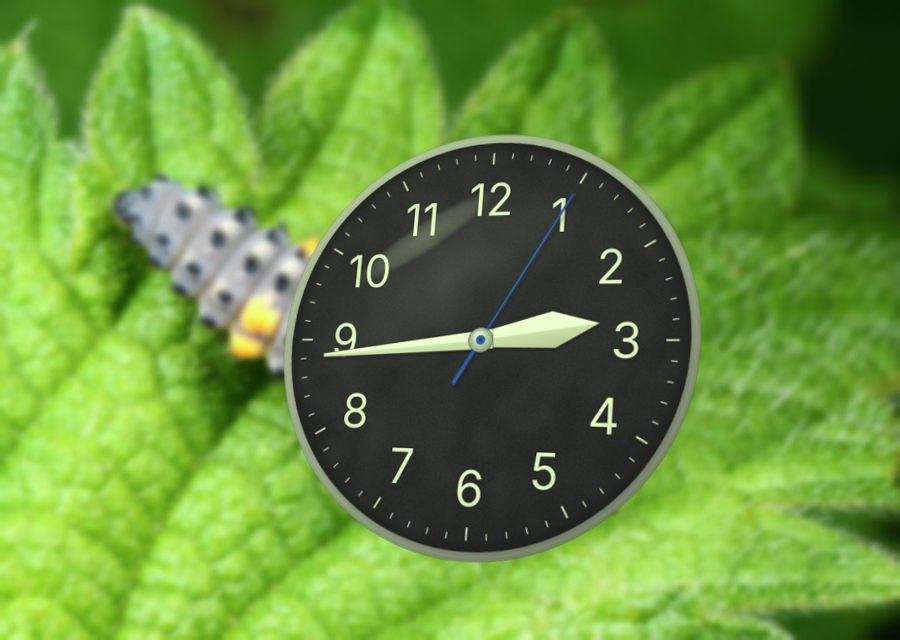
2:44:05
